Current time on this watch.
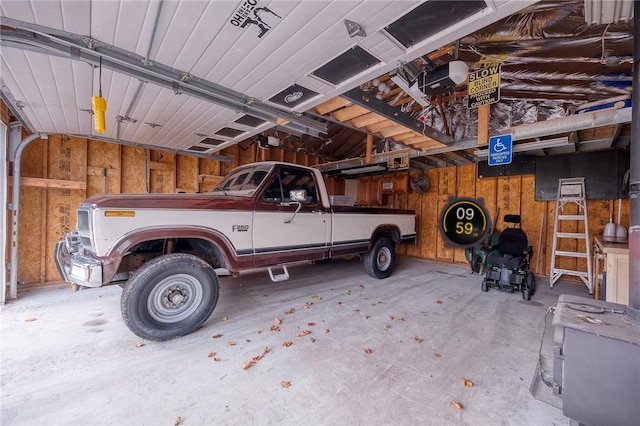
9:59
